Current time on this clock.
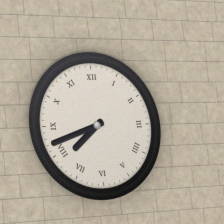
7:42
